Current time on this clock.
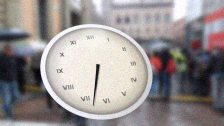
6:33
